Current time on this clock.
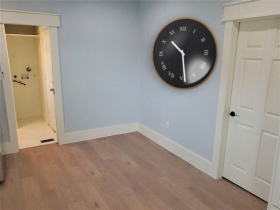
10:29
